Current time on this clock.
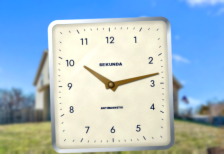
10:13
